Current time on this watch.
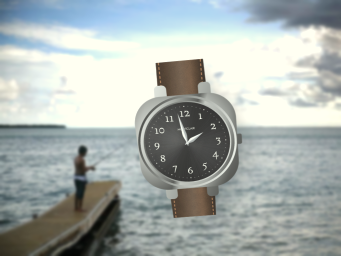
1:58
